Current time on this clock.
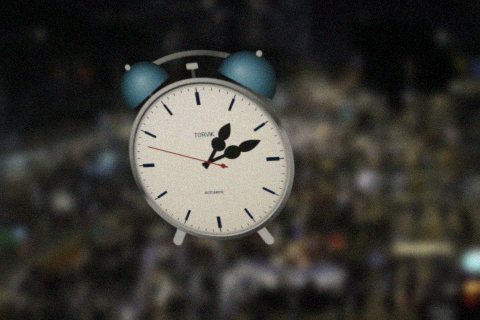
1:11:48
